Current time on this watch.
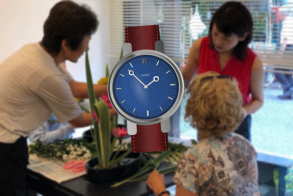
1:53
